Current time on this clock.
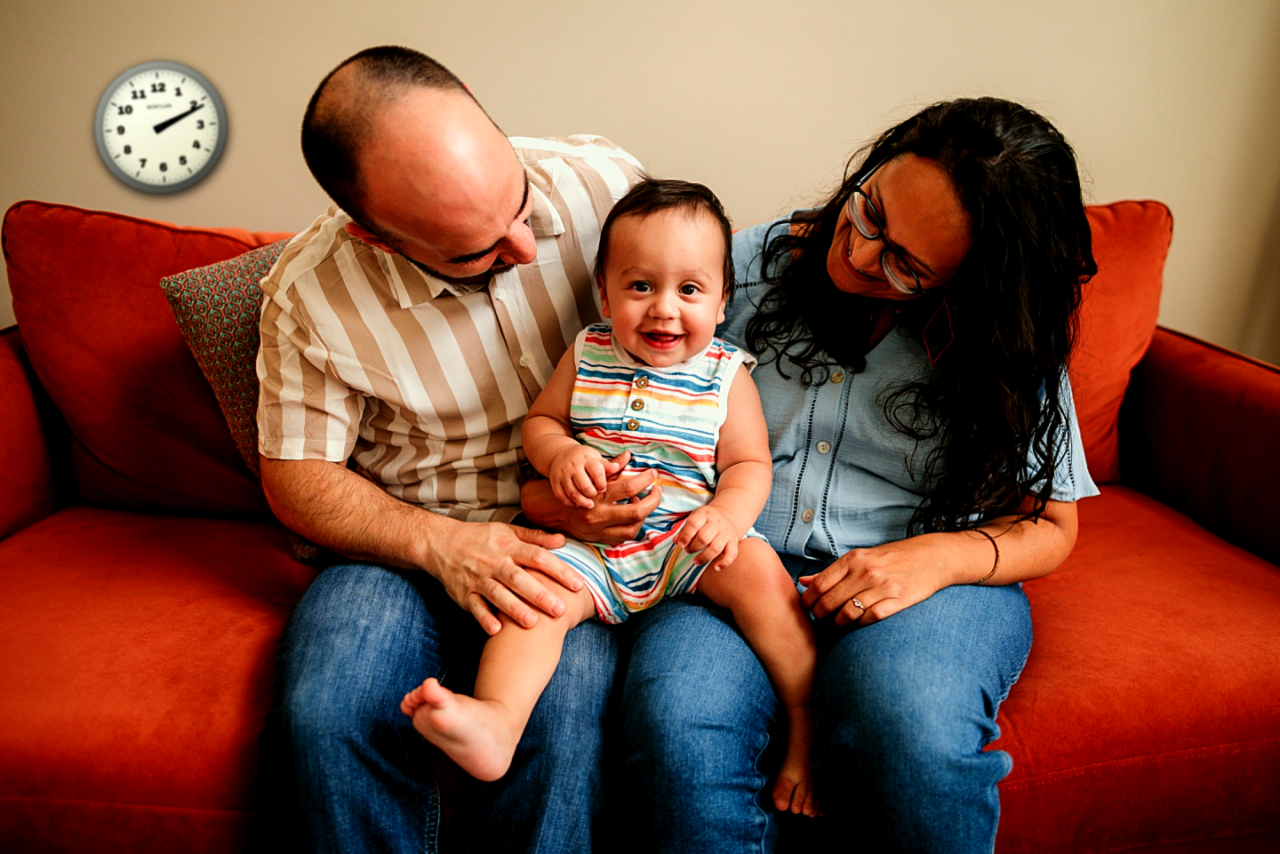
2:11
